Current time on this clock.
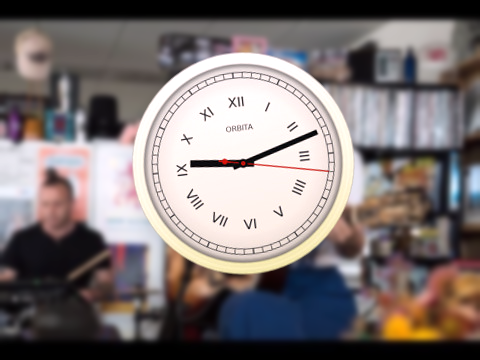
9:12:17
